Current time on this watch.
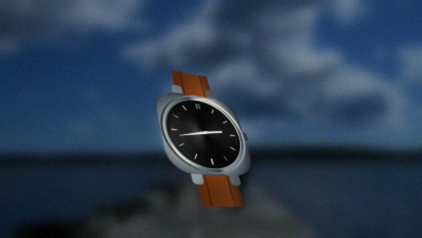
2:43
